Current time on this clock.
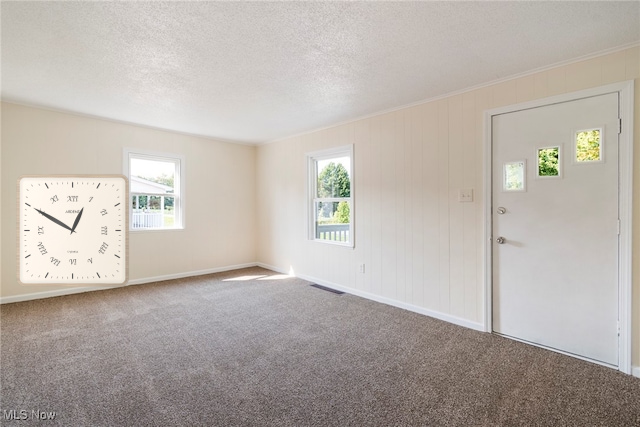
12:50
